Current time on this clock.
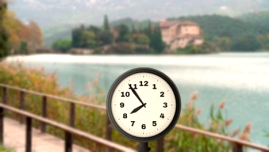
7:54
